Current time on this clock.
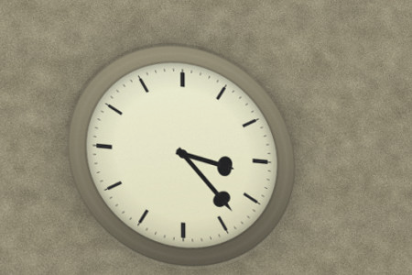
3:23
